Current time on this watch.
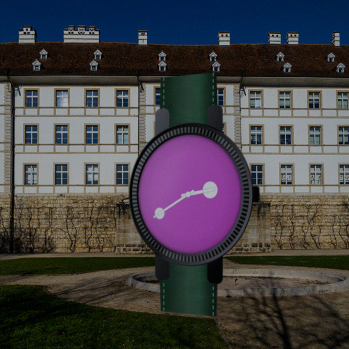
2:40
